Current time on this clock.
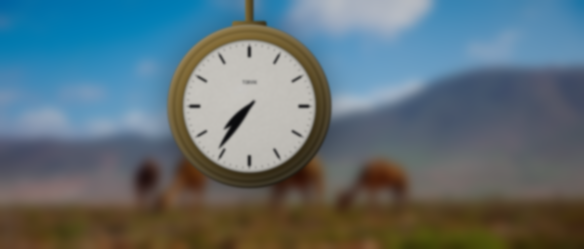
7:36
